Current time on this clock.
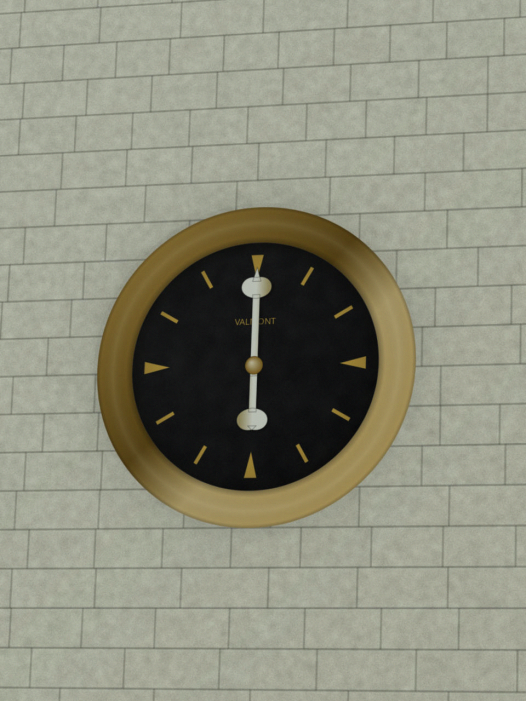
6:00
